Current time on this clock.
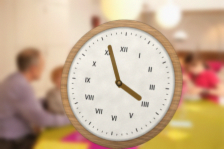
3:56
